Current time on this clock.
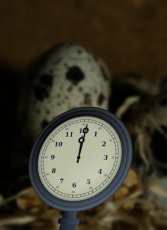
12:01
